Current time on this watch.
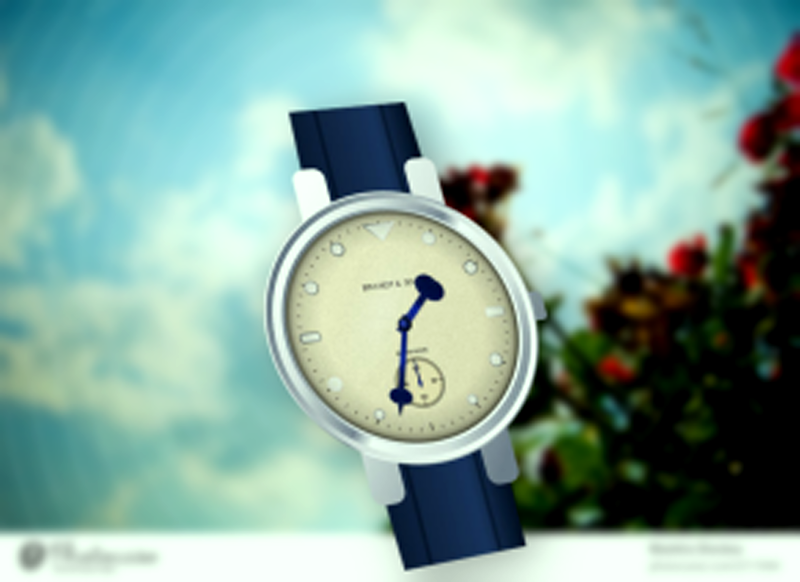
1:33
